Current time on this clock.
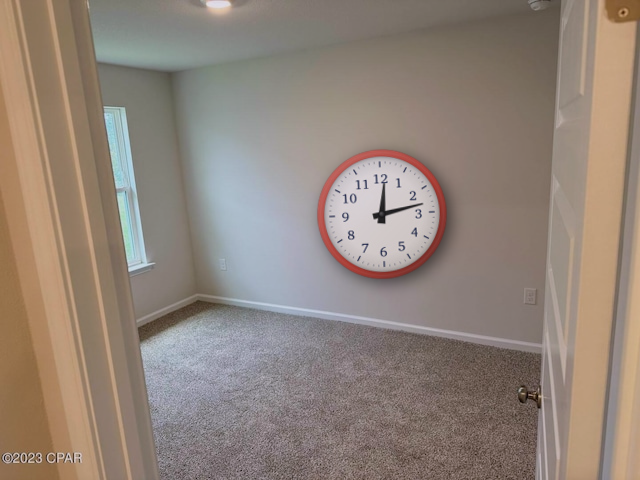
12:13
